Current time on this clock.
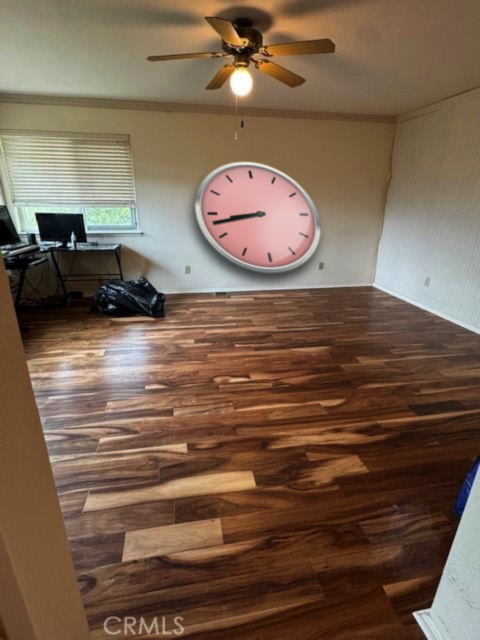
8:43
